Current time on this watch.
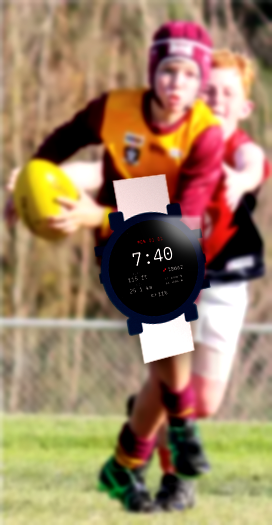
7:40
